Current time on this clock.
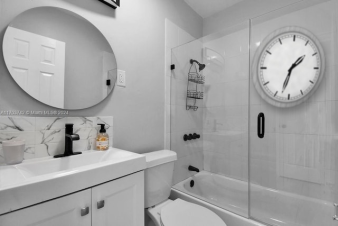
1:33
